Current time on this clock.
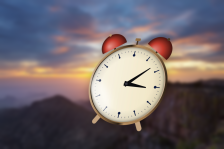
3:08
